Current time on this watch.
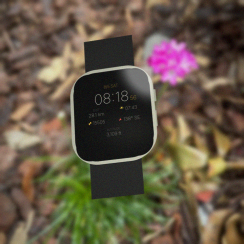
8:18
